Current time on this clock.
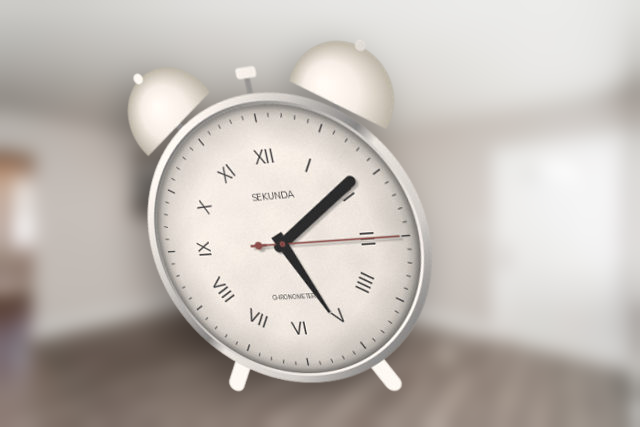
5:09:15
